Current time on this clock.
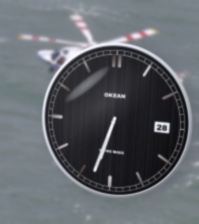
6:33
